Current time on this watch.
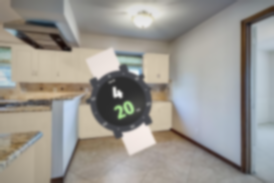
4:20
